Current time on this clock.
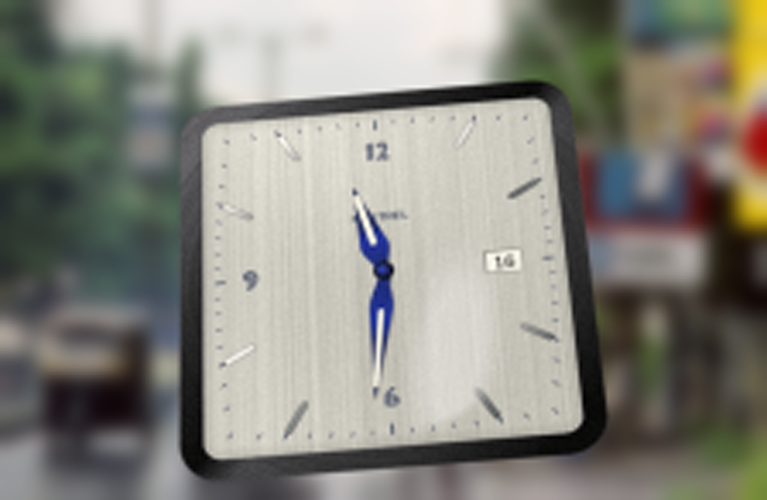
11:31
